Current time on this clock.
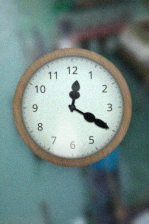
12:20
